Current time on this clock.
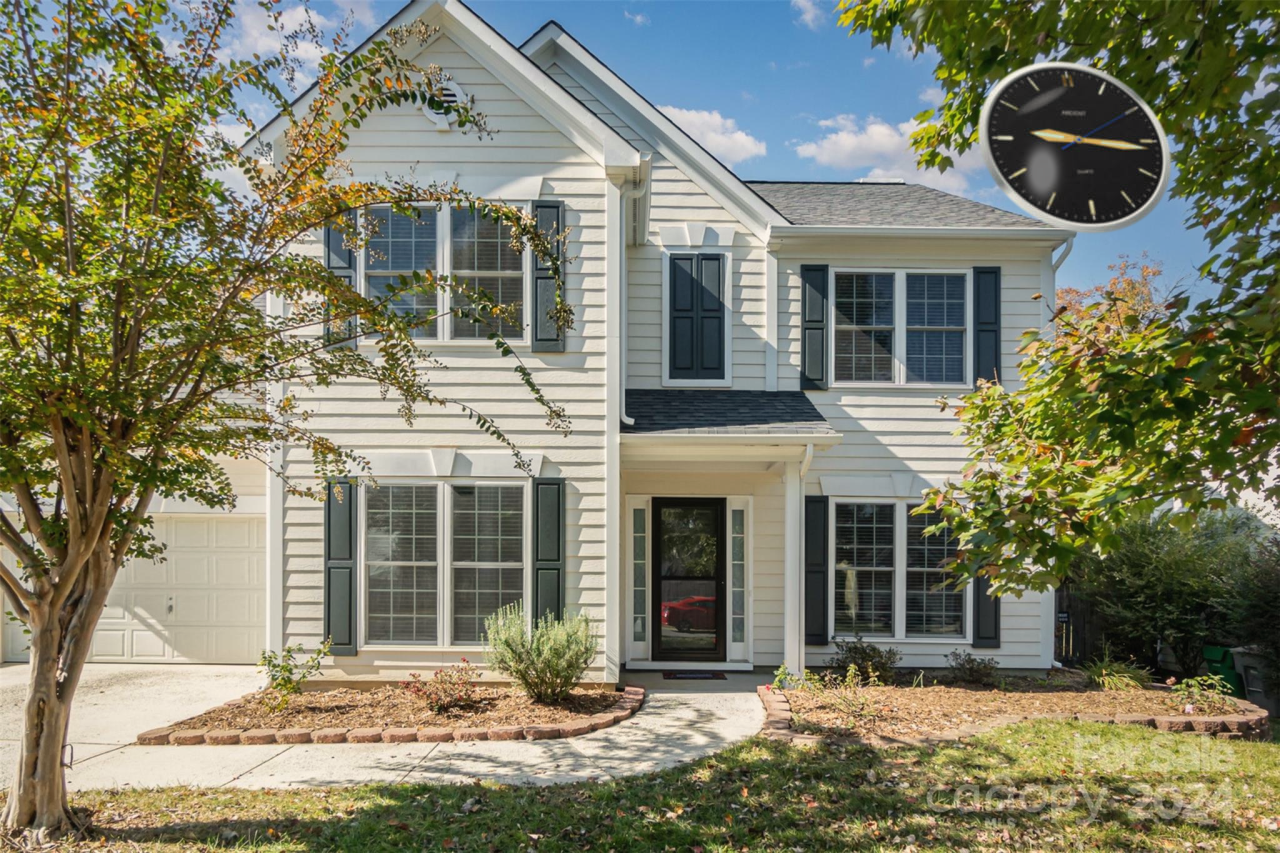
9:16:10
